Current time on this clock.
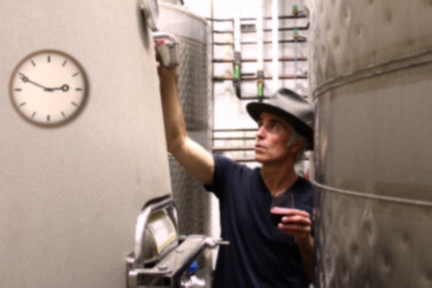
2:49
